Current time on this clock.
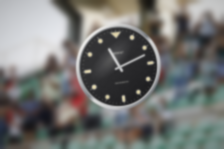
11:12
